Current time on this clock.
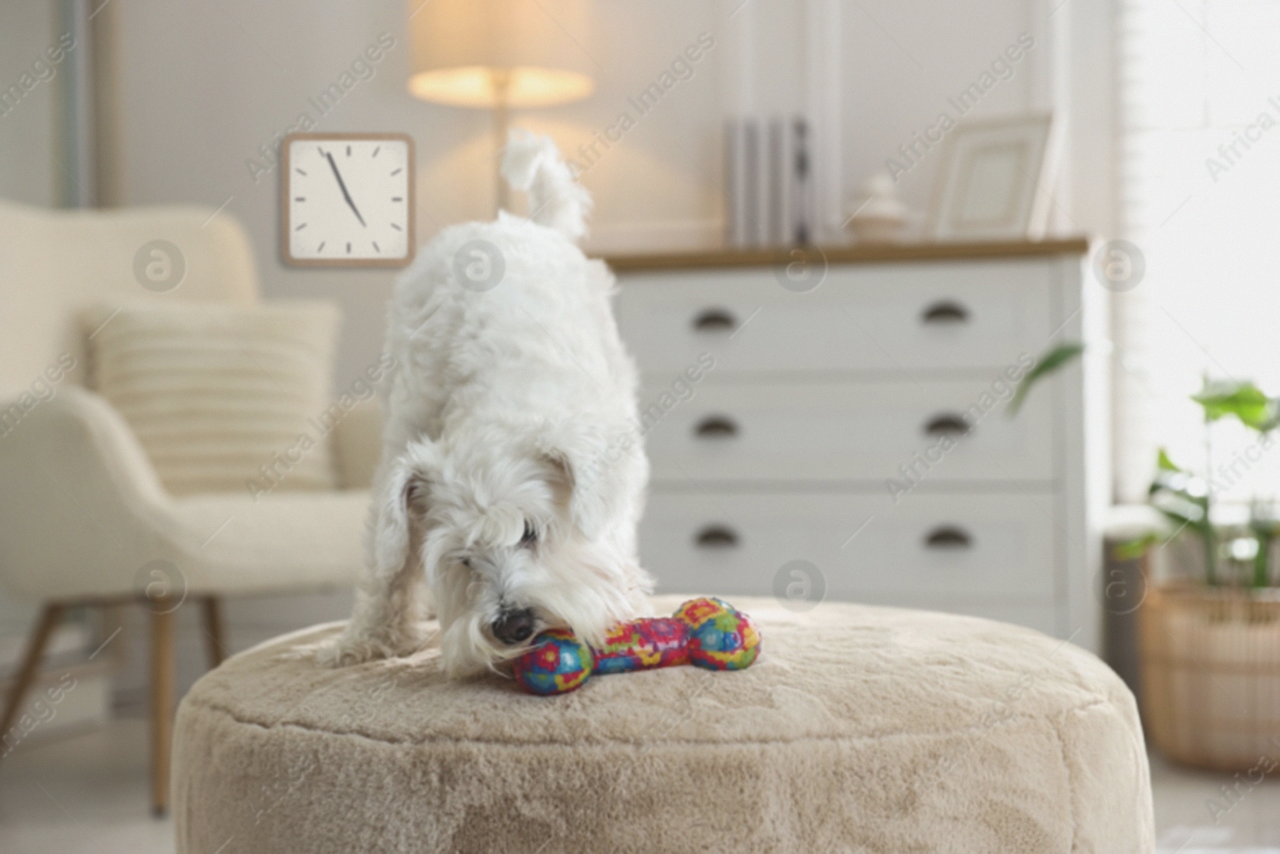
4:56
